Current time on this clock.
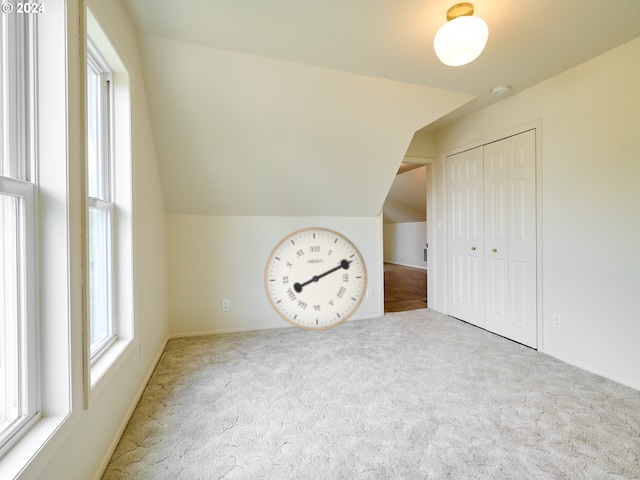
8:11
